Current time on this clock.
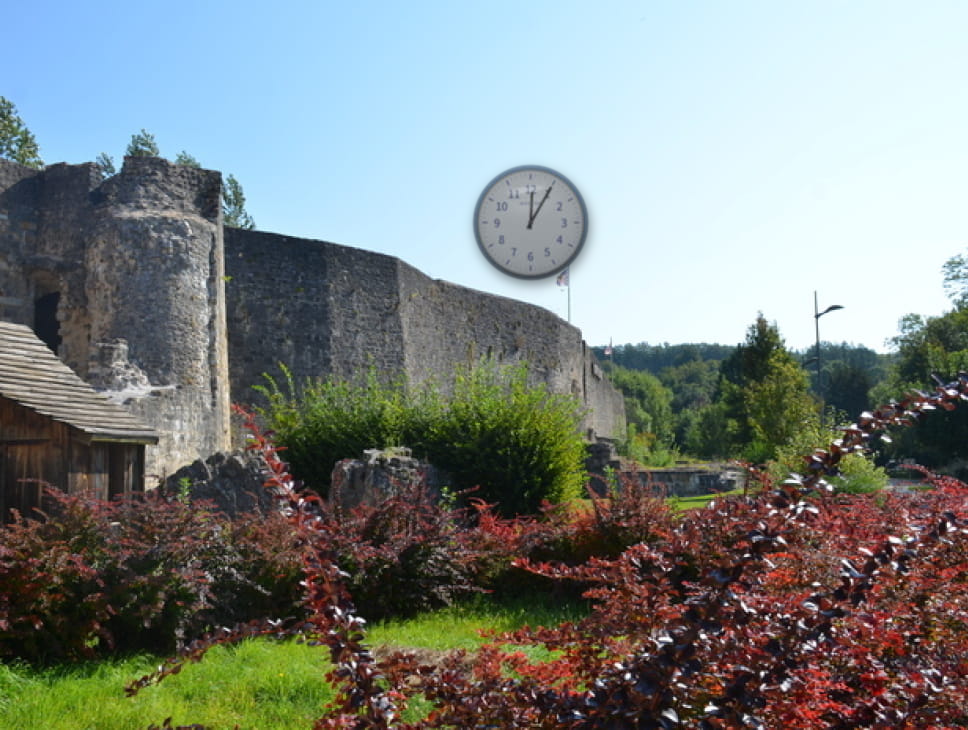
12:05
